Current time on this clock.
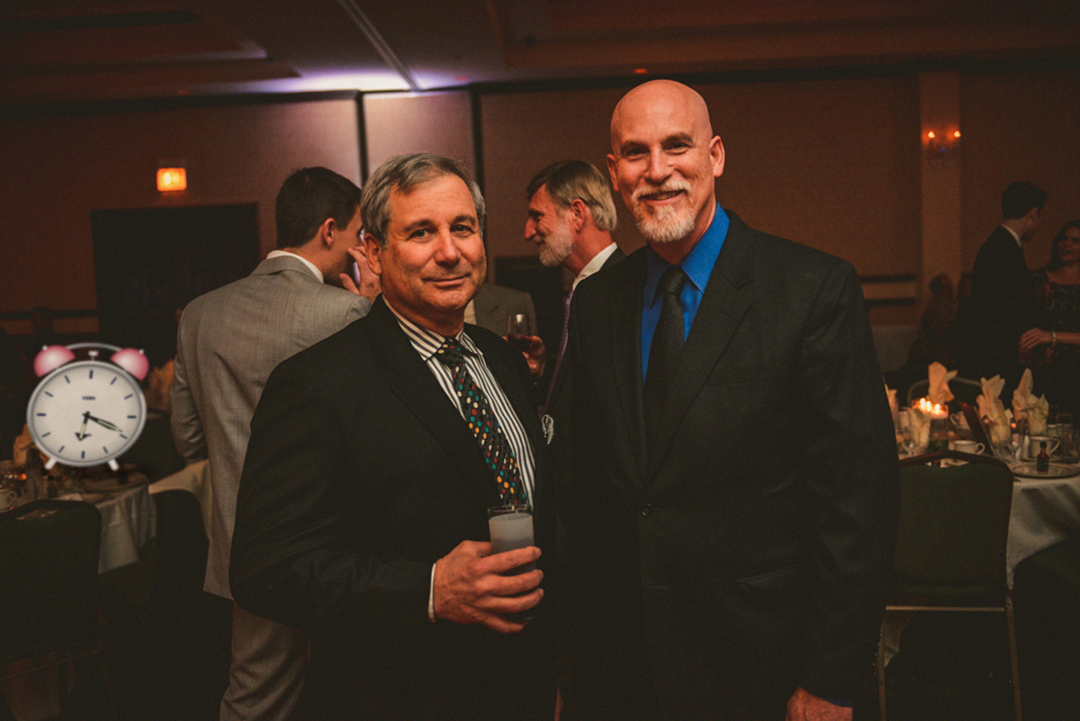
6:19
